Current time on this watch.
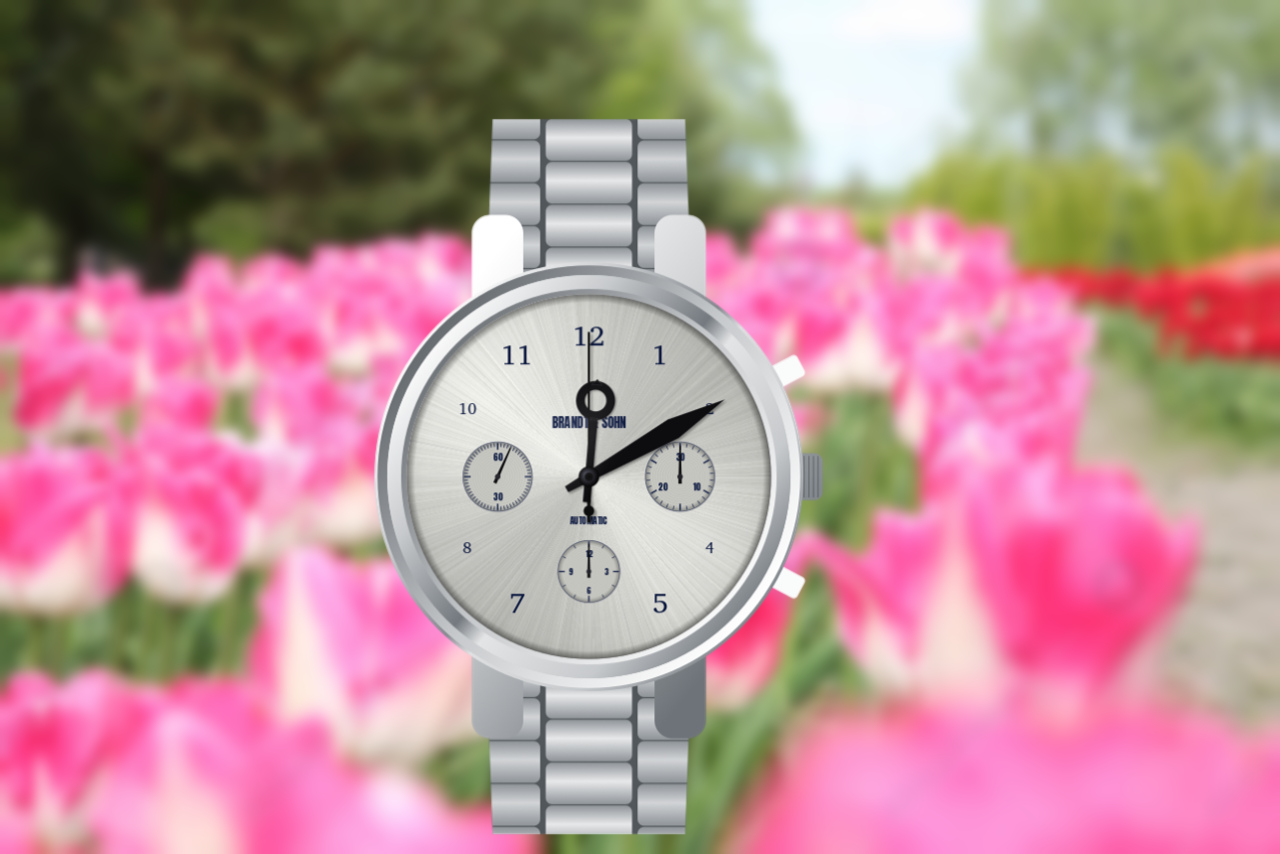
12:10:04
